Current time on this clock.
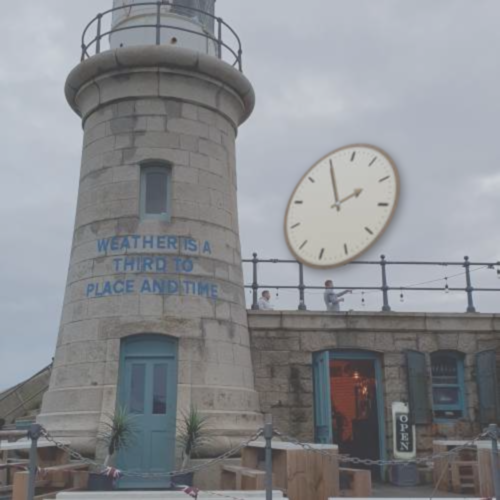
1:55
